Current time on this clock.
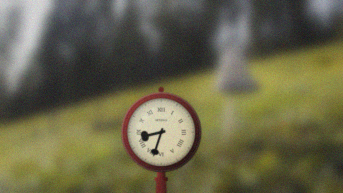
8:33
